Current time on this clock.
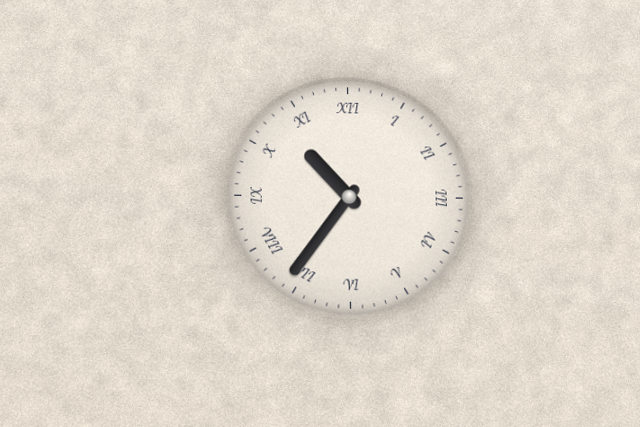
10:36
